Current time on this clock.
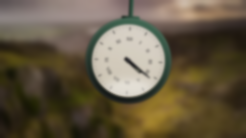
4:21
